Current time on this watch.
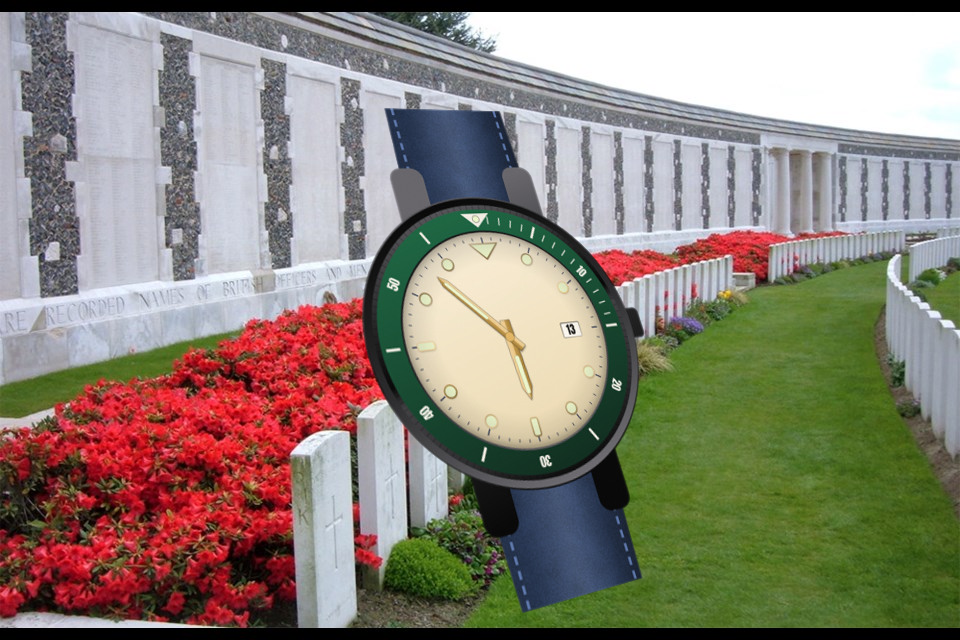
5:53
